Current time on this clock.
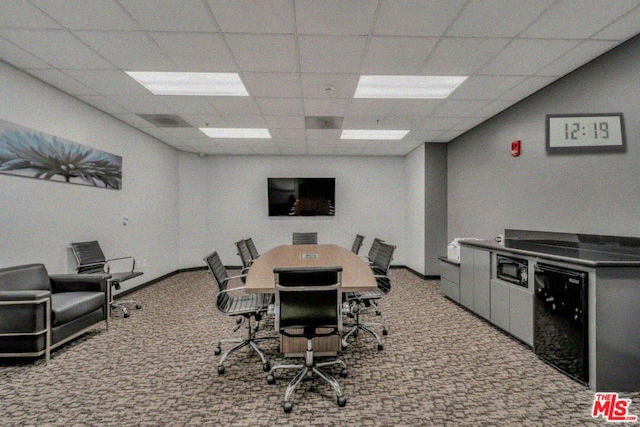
12:19
